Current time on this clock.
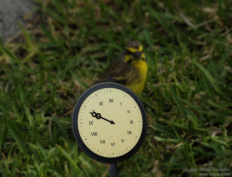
9:49
